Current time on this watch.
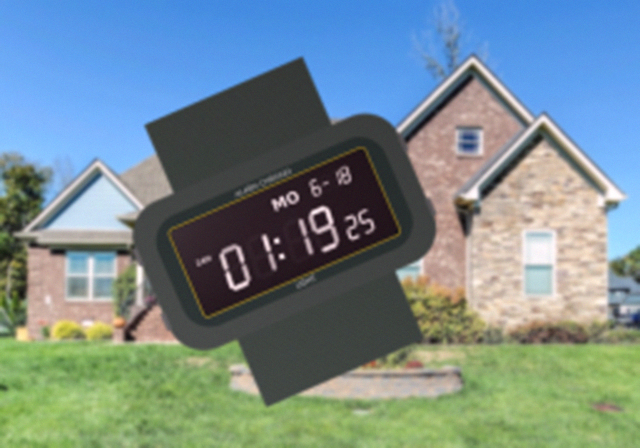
1:19:25
